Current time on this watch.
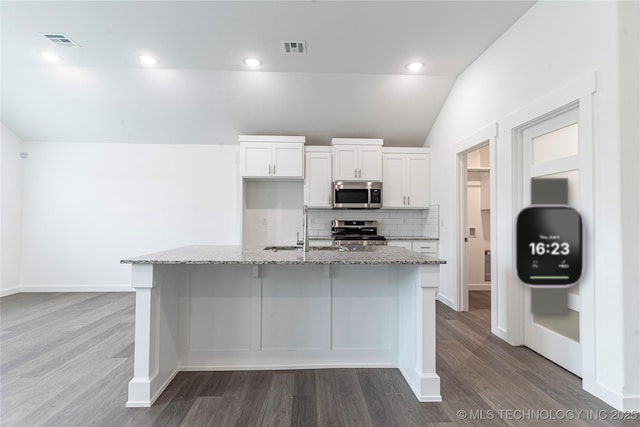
16:23
